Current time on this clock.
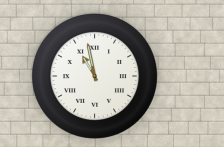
10:58
